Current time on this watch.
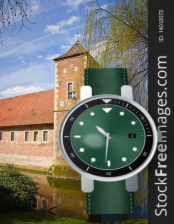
10:31
